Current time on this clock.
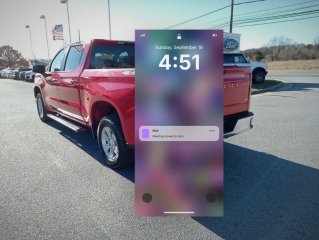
4:51
